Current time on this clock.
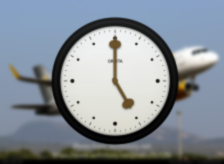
5:00
